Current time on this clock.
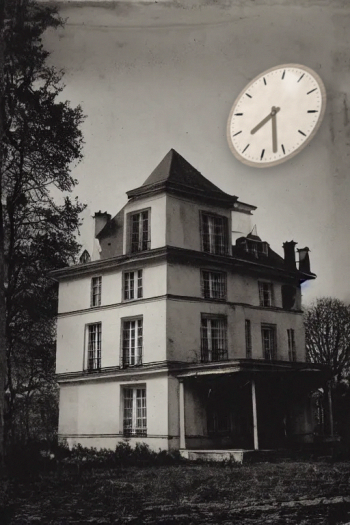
7:27
